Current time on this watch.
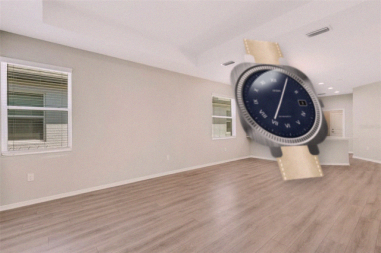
7:05
